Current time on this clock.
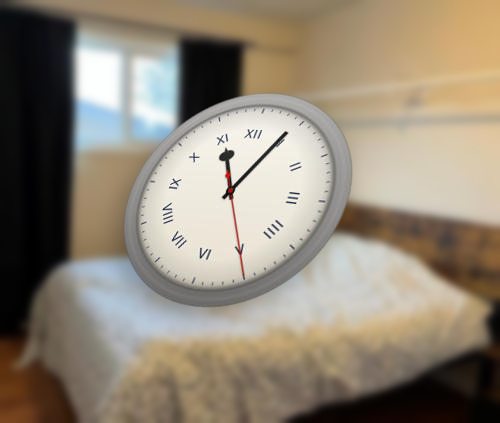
11:04:25
